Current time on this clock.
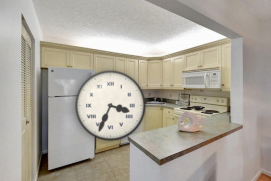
3:34
